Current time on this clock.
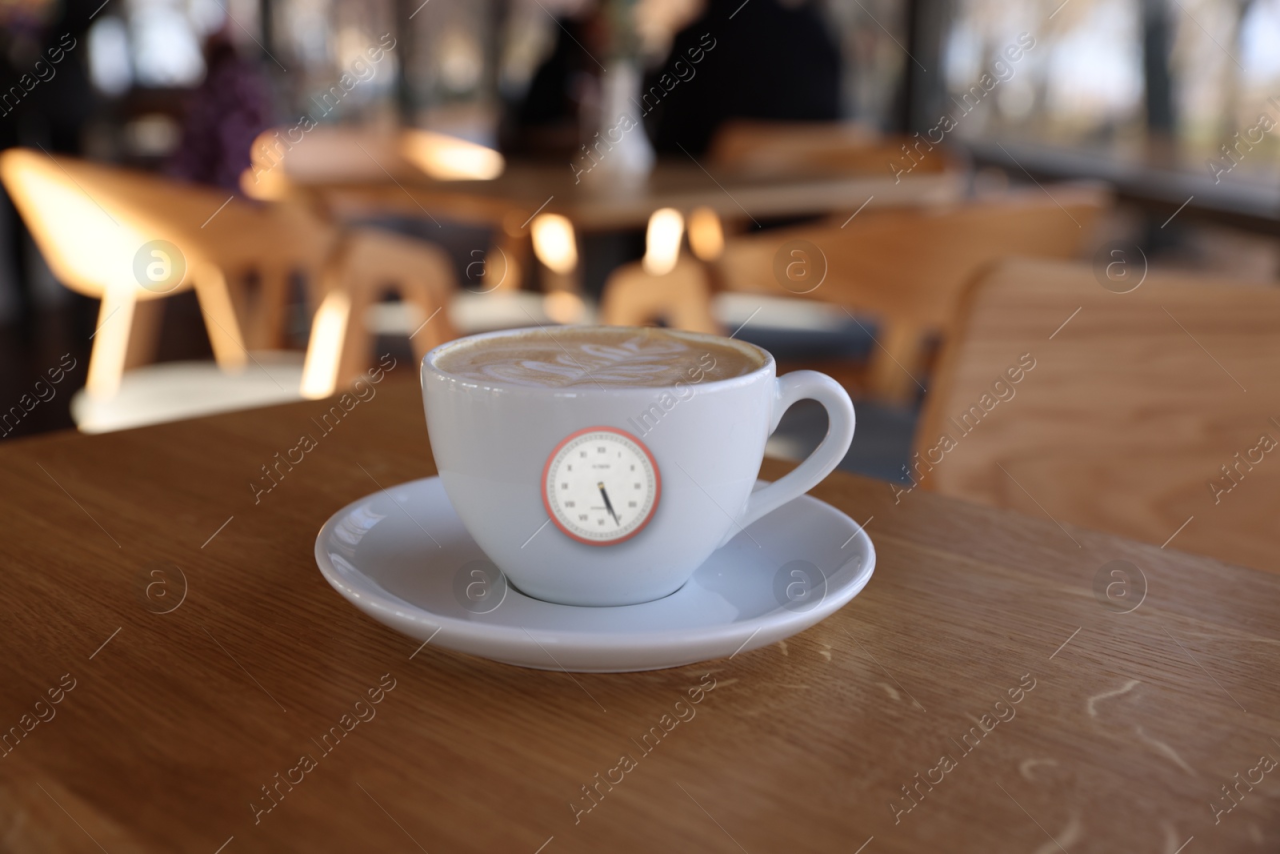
5:26
